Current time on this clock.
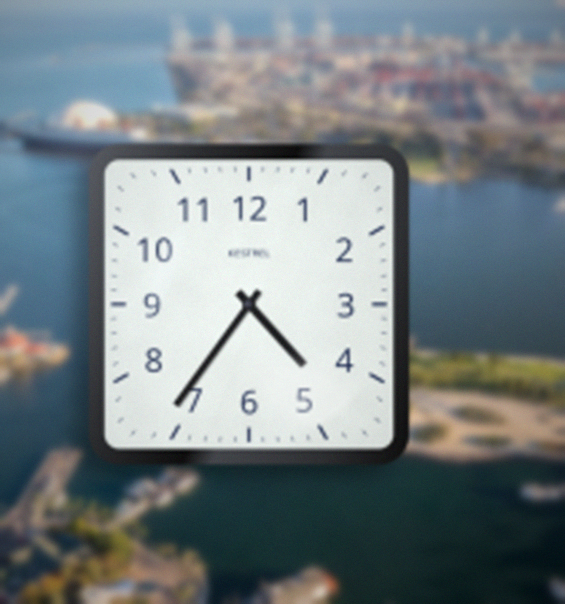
4:36
